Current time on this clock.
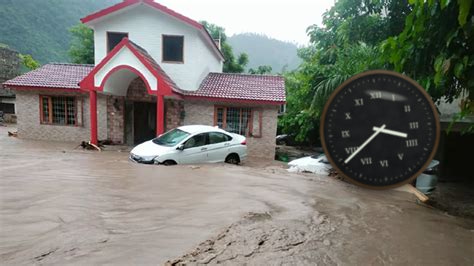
3:39
